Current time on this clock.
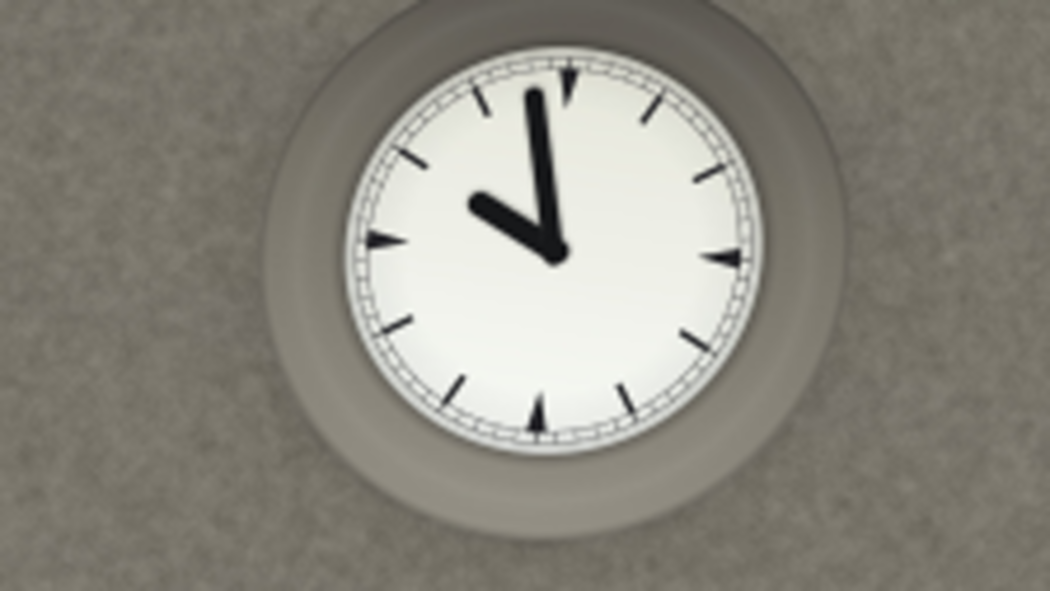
9:58
